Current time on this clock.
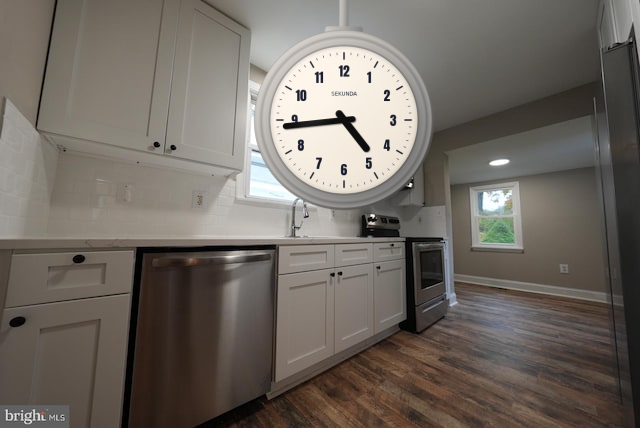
4:44
